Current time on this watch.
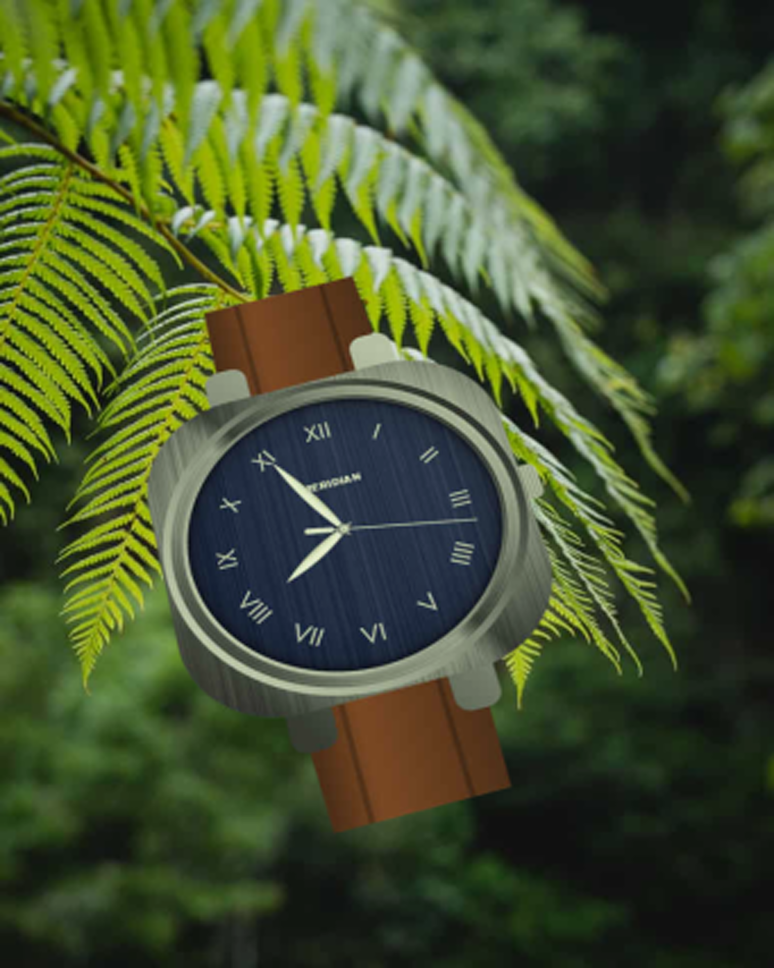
7:55:17
